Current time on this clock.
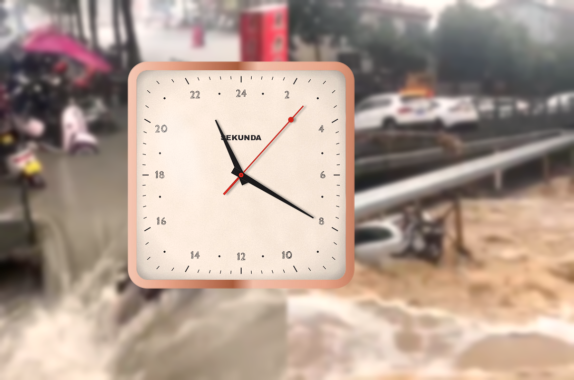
22:20:07
